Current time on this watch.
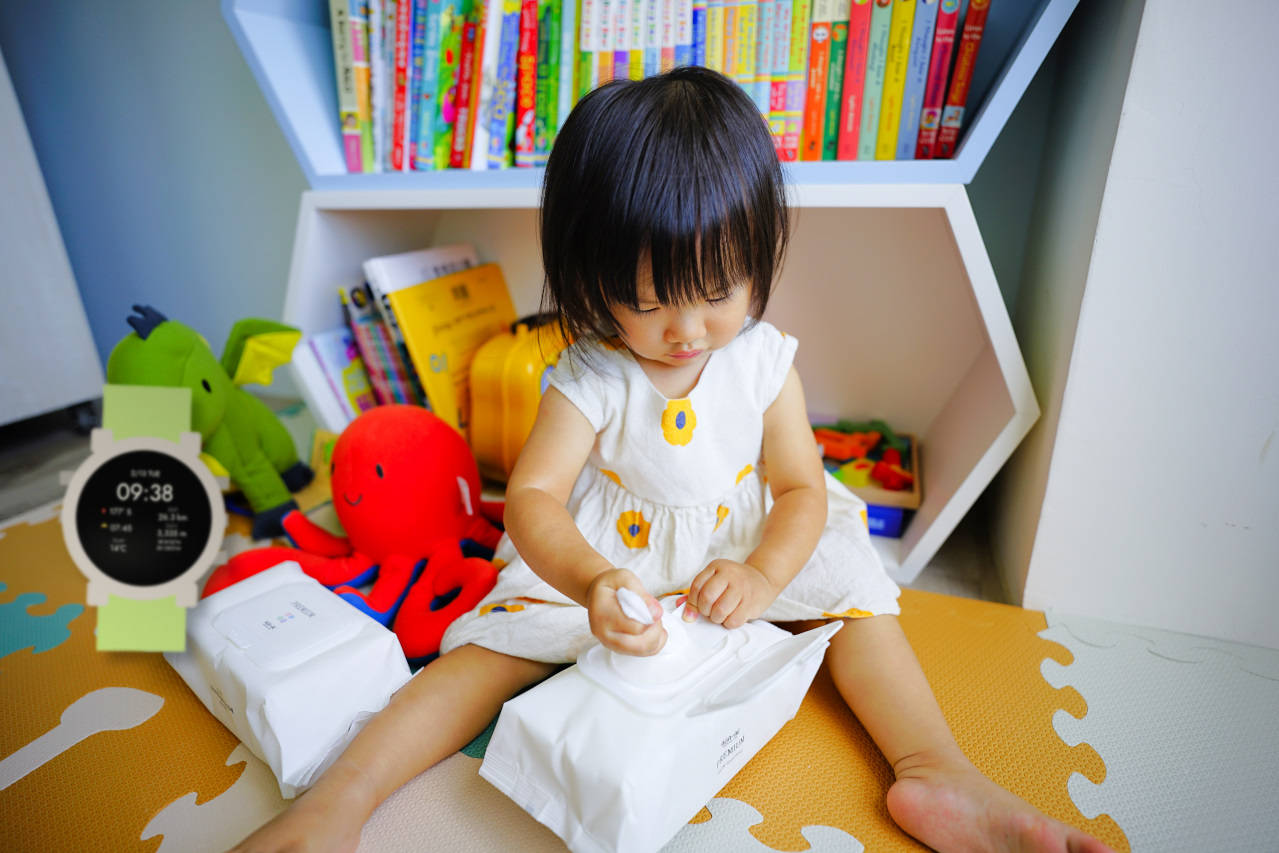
9:38
